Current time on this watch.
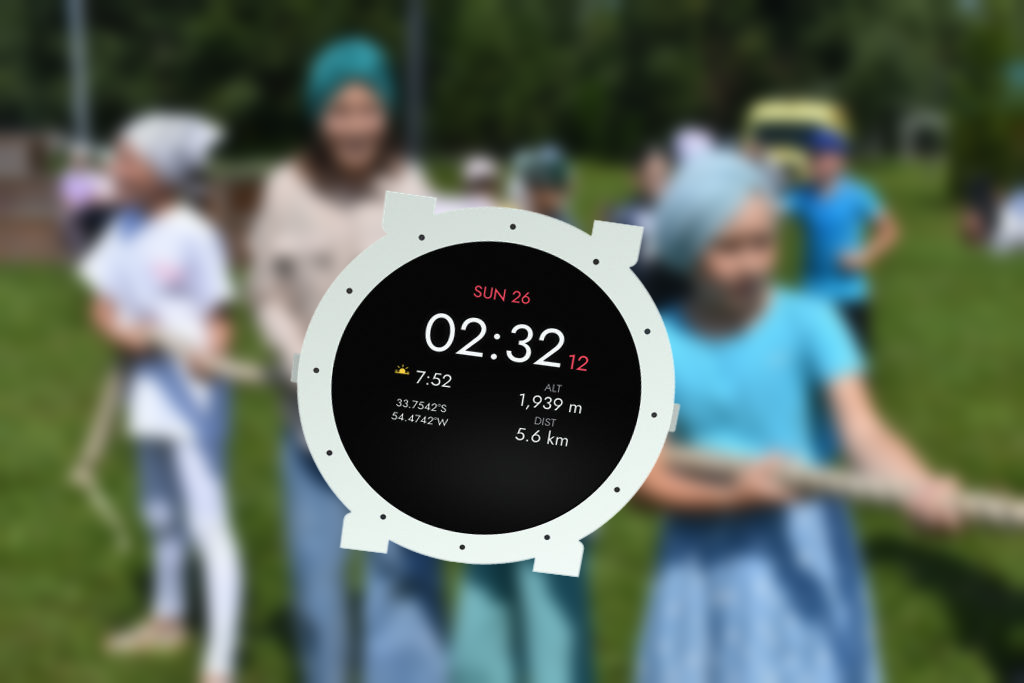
2:32:12
